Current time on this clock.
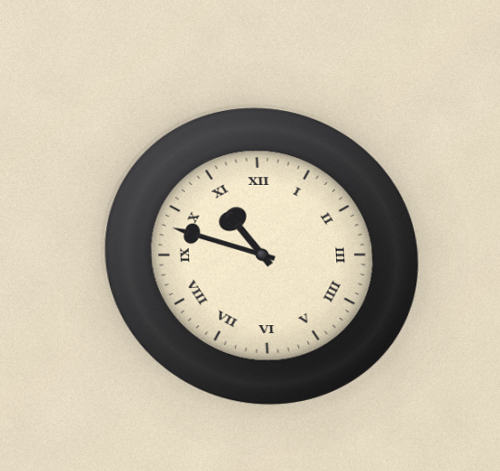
10:48
